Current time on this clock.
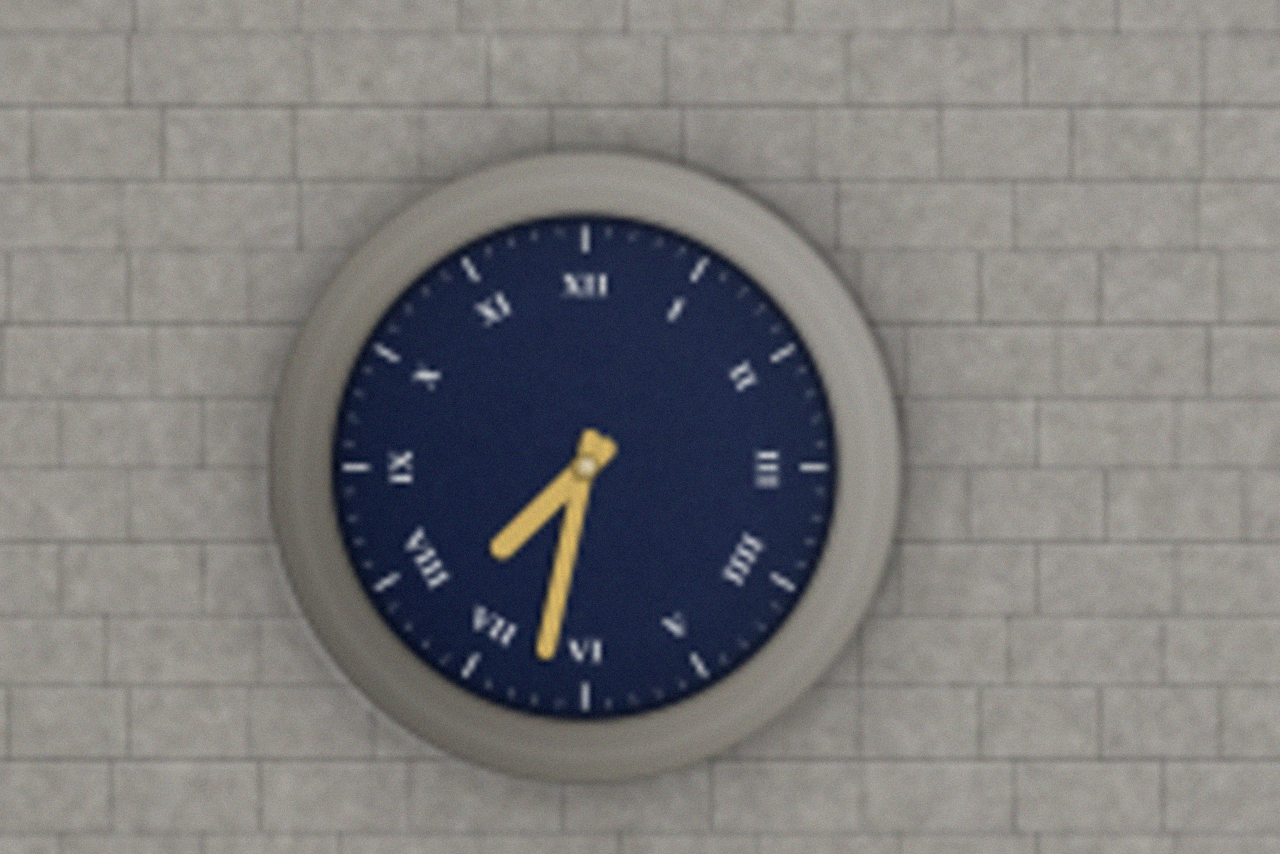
7:32
